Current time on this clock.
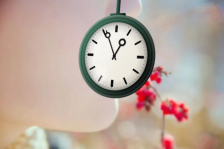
12:56
